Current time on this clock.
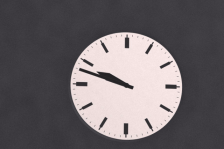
9:48
